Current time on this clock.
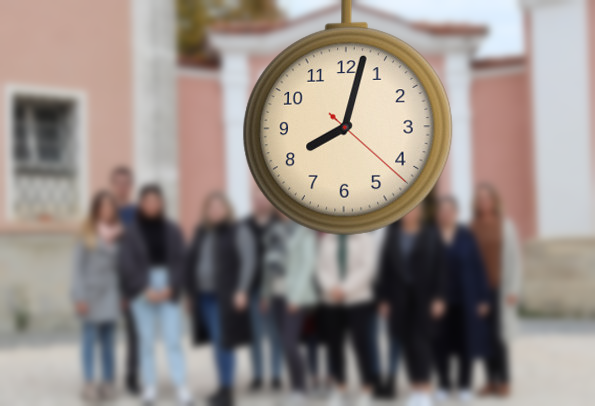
8:02:22
